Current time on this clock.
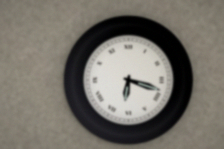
6:18
